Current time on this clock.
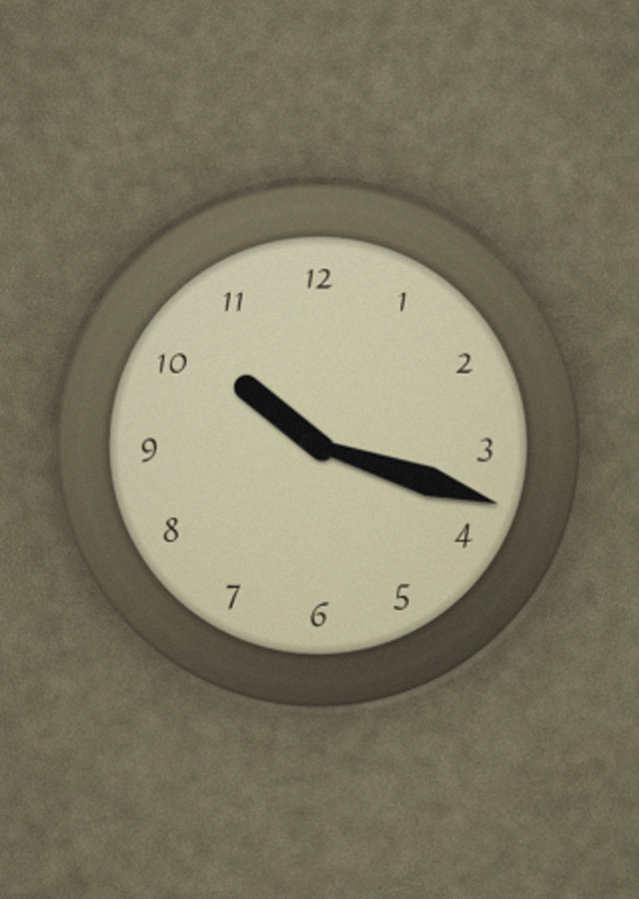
10:18
